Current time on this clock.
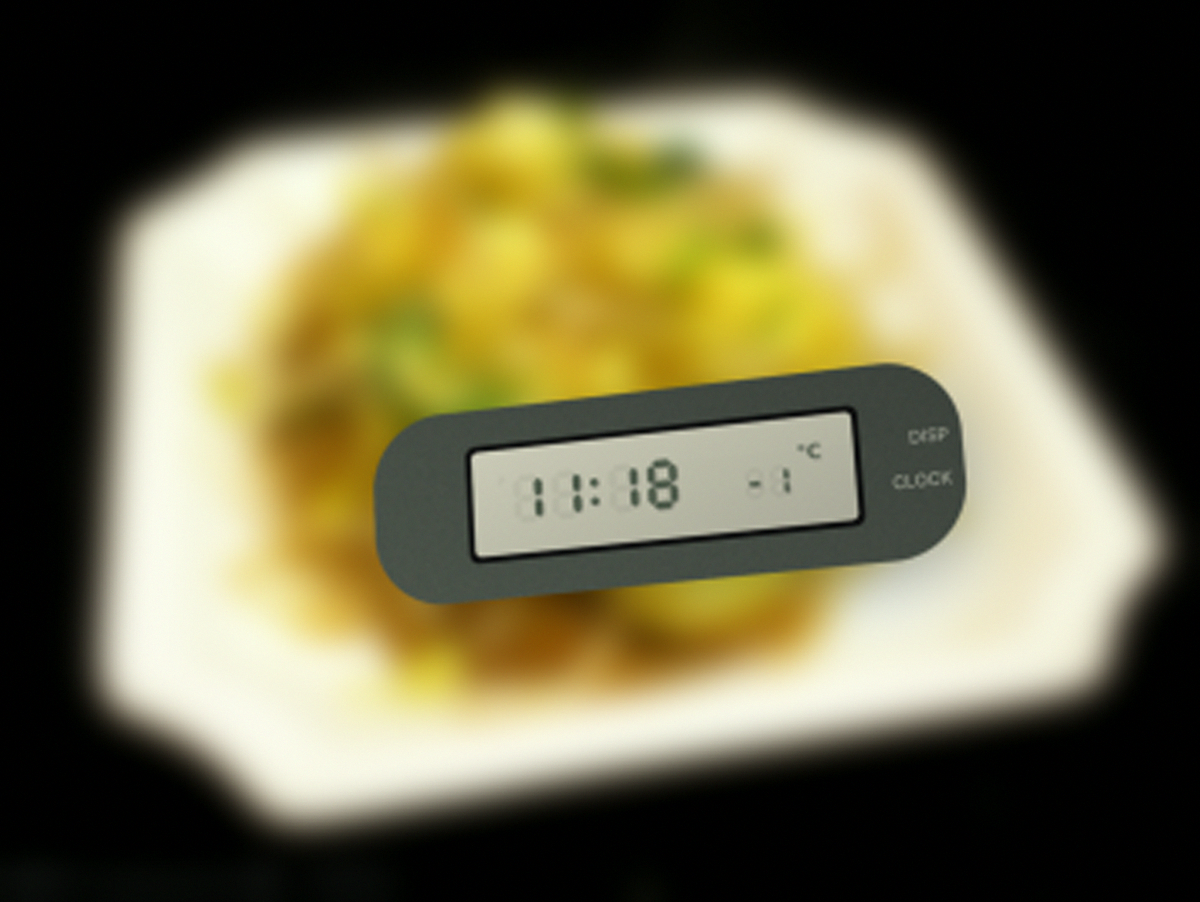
11:18
